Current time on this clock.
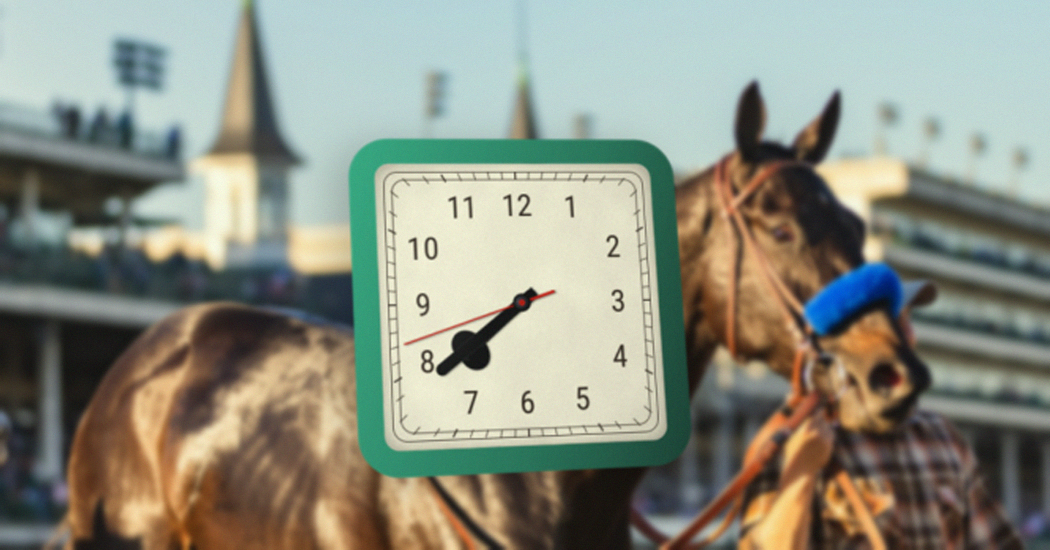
7:38:42
